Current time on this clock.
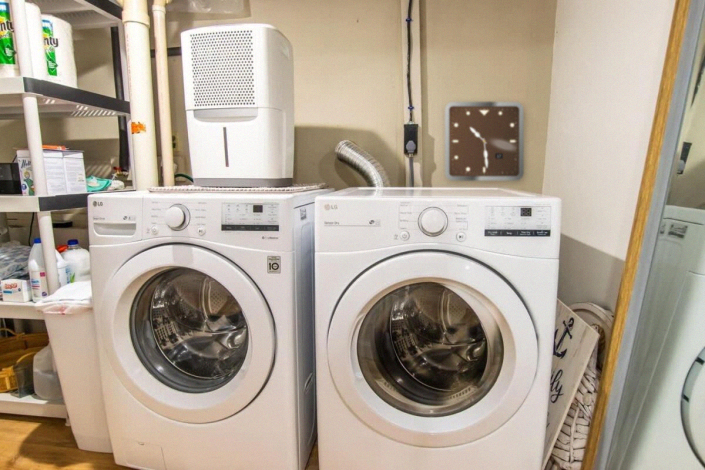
10:29
